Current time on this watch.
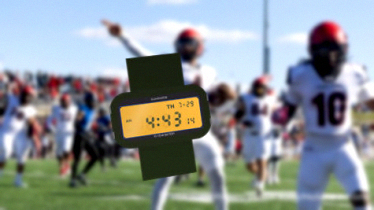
4:43:14
